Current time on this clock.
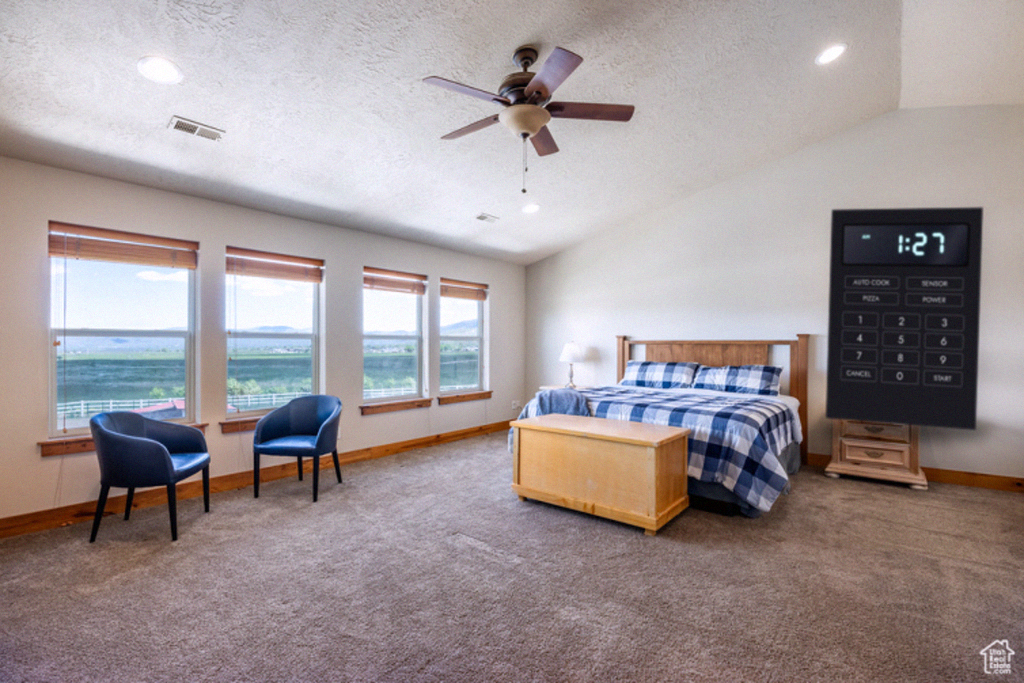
1:27
